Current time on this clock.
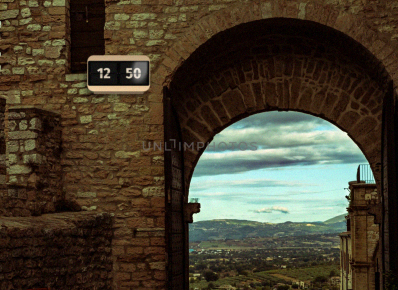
12:50
